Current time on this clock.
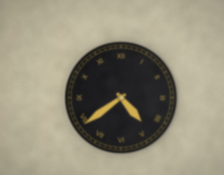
4:39
